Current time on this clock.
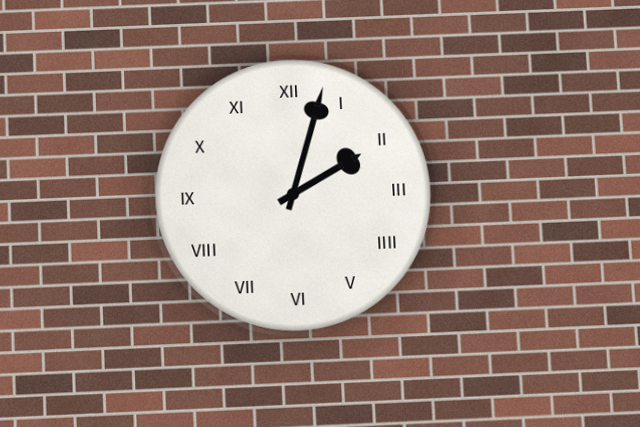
2:03
